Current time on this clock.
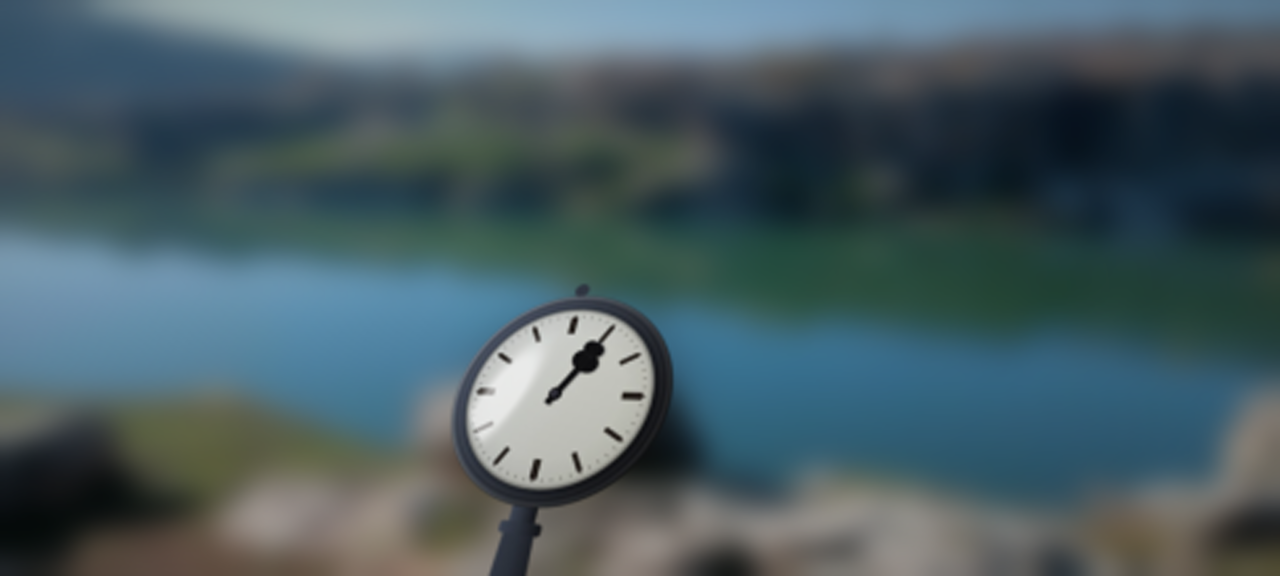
1:05
